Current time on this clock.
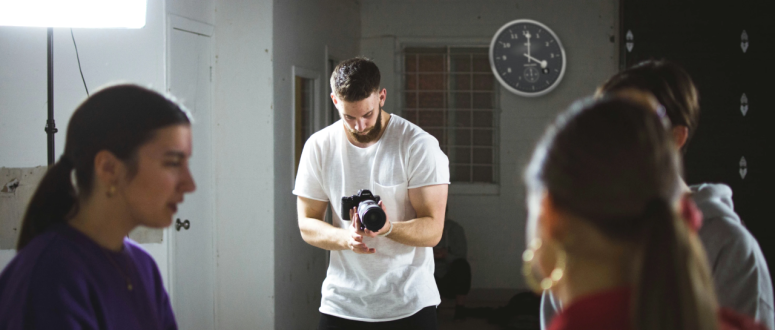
4:01
